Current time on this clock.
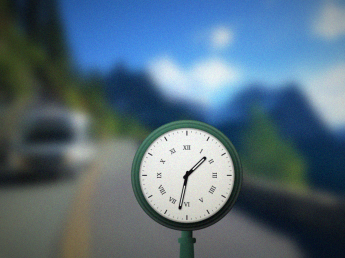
1:32
